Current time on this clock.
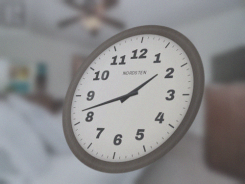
1:42
